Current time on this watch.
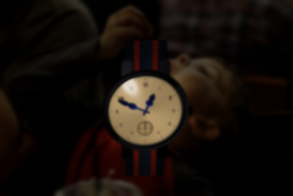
12:49
